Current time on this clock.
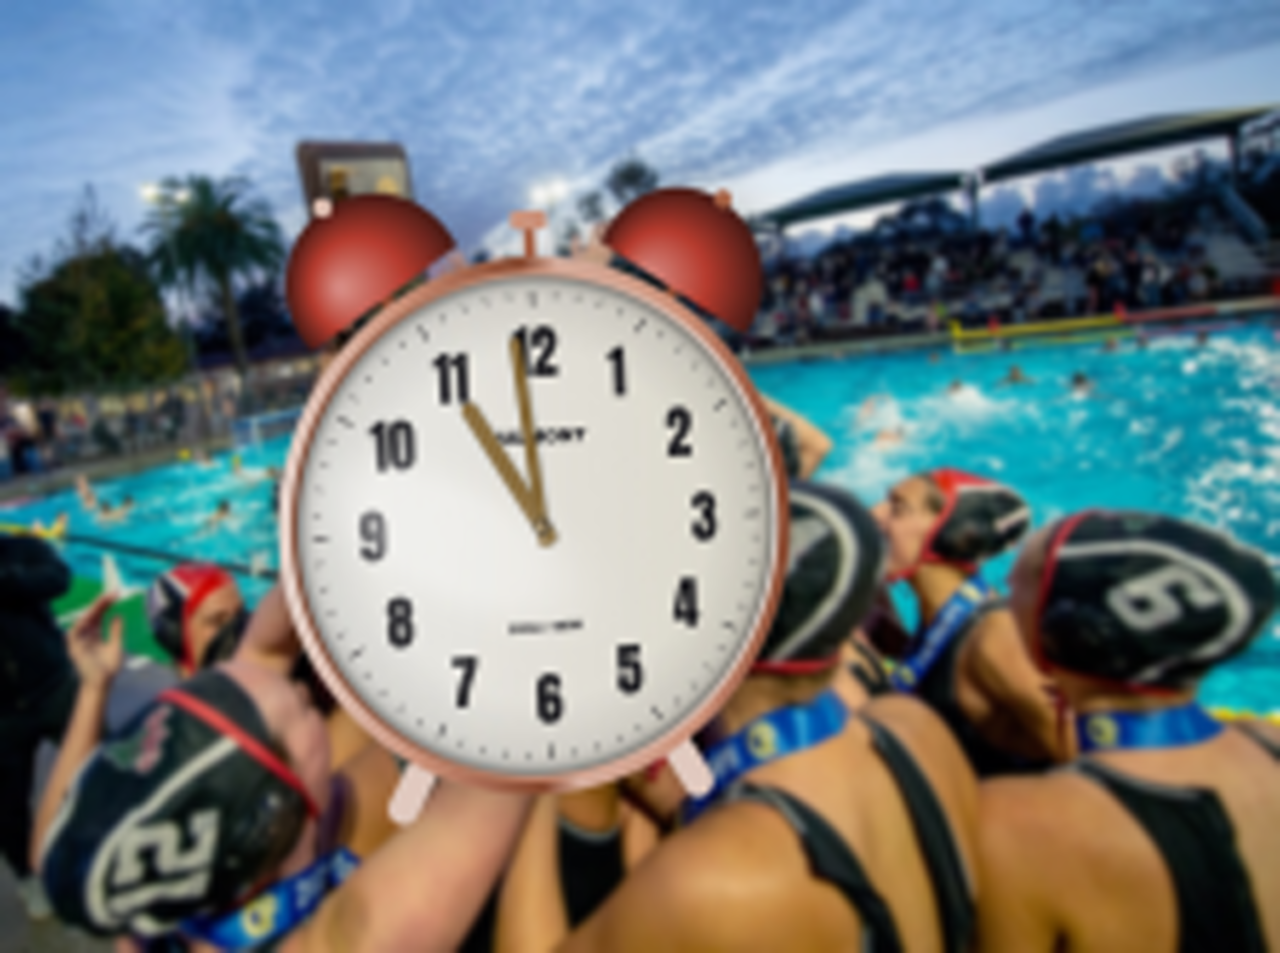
10:59
